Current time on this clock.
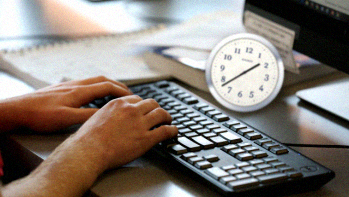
1:38
